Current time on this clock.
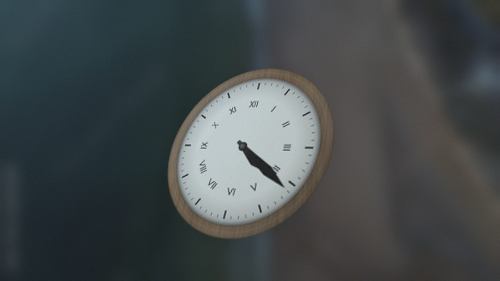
4:21
